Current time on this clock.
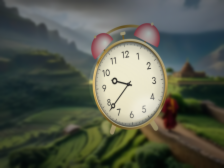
9:38
